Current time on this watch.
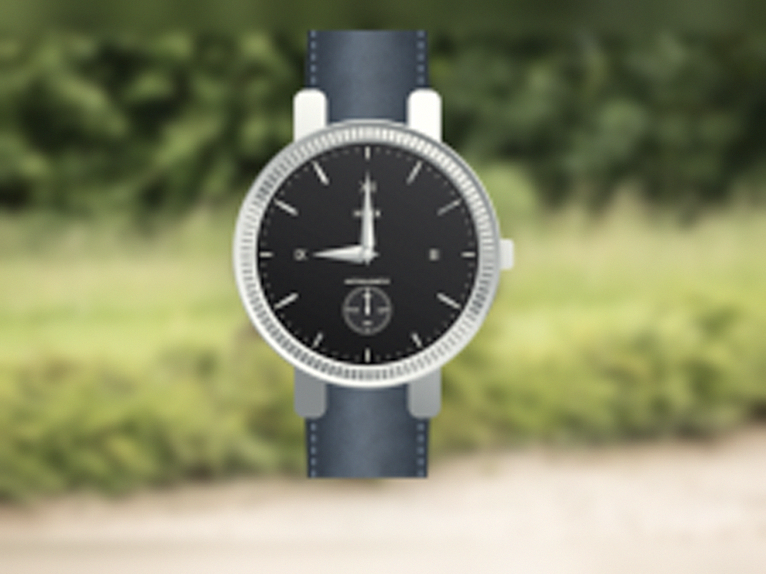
9:00
